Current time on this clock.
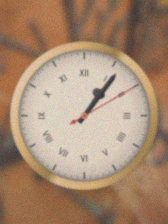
1:06:10
